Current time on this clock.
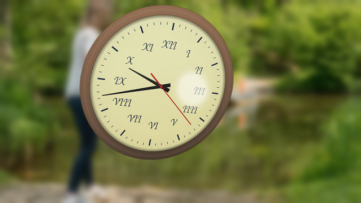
9:42:22
